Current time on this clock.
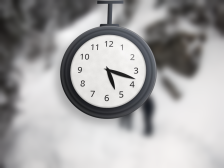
5:18
